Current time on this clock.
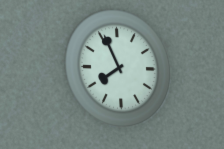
7:56
